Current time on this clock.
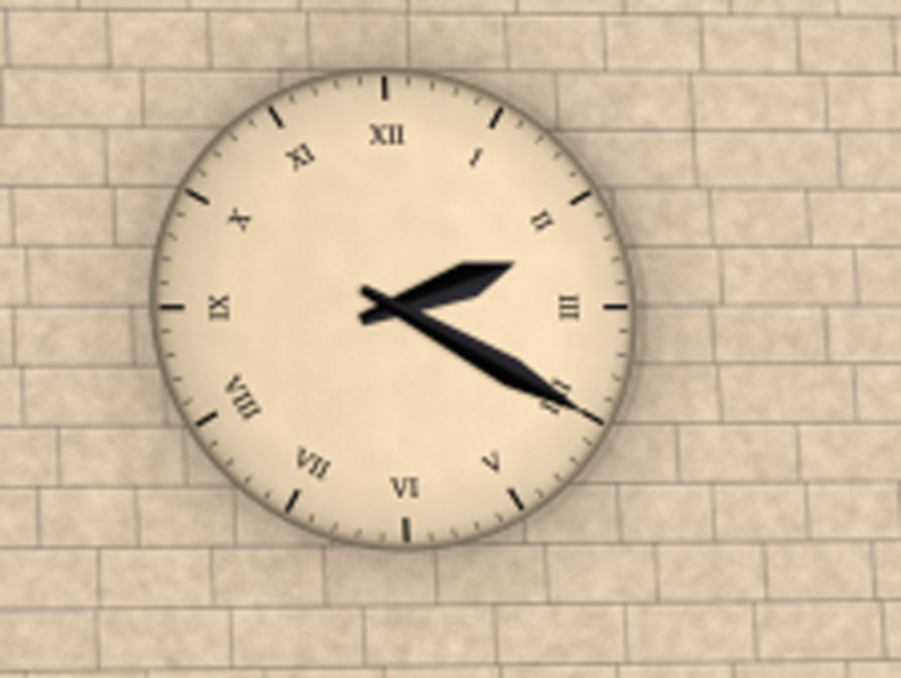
2:20
